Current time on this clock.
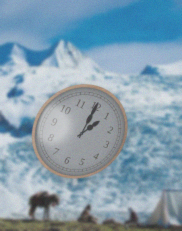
1:00
